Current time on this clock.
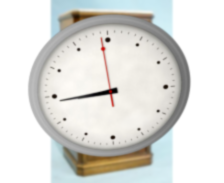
8:43:59
